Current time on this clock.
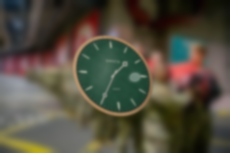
1:35
